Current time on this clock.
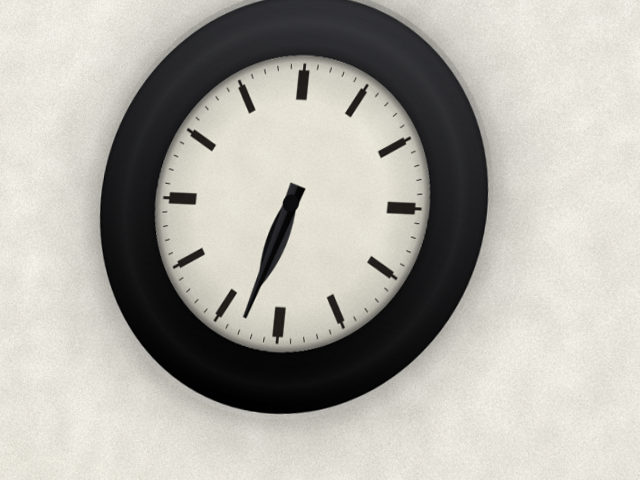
6:33
